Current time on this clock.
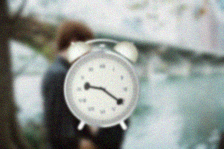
9:21
